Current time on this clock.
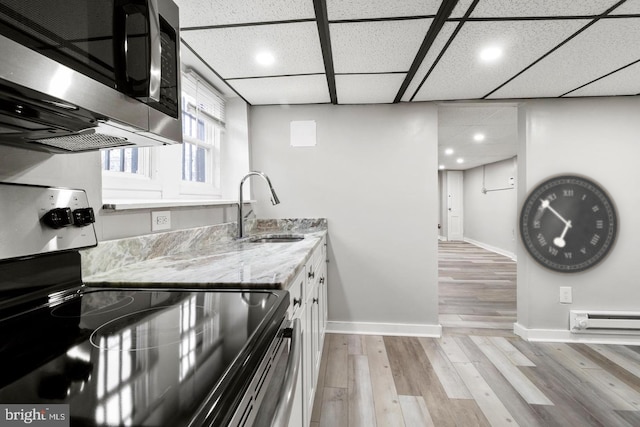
6:52
